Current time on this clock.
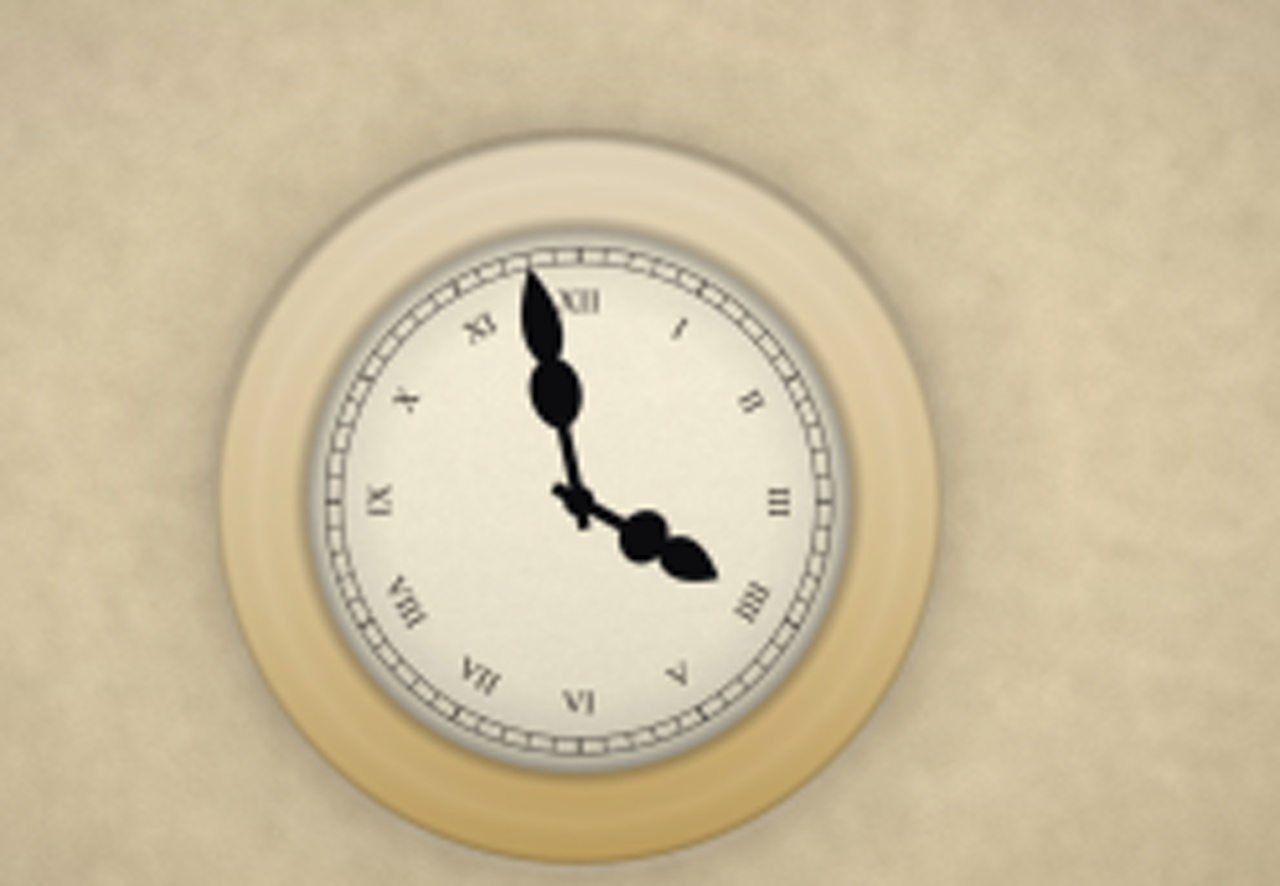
3:58
